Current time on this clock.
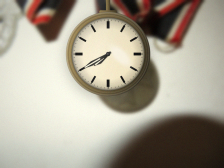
7:40
